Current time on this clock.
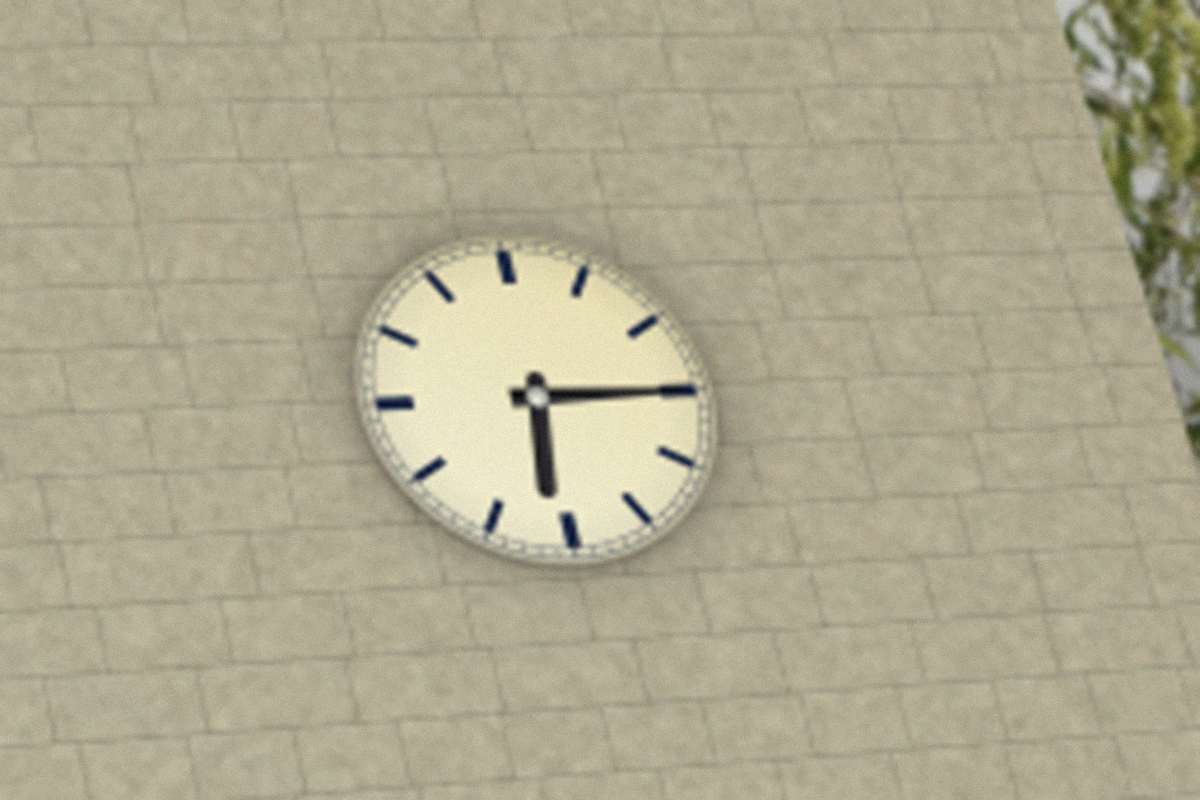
6:15
